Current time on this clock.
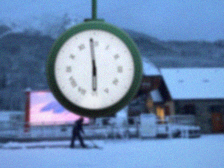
5:59
